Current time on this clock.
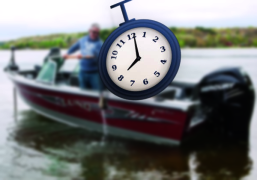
8:01
